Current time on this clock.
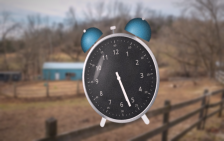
5:27
